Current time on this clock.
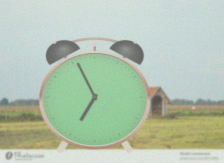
6:56
